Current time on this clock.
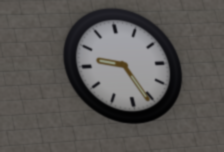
9:26
